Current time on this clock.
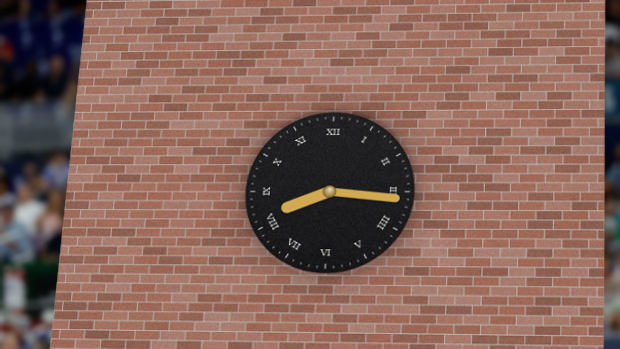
8:16
